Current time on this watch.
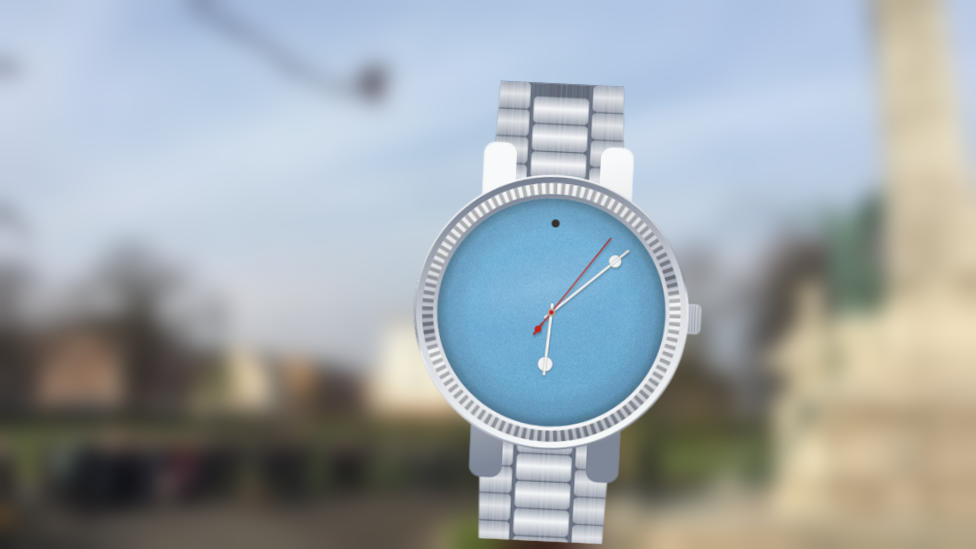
6:08:06
